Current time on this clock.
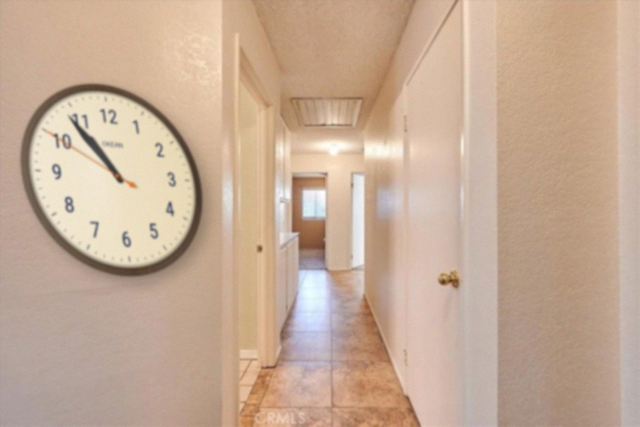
10:53:50
